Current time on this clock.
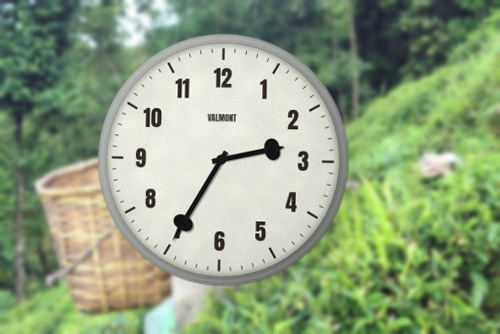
2:35
